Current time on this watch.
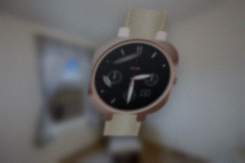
2:30
